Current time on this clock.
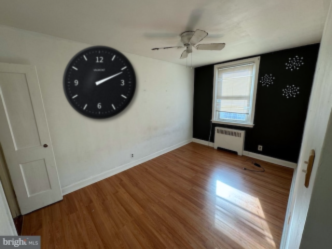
2:11
